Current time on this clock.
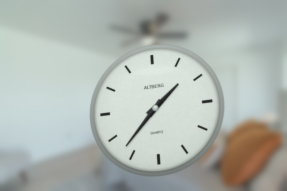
1:37
